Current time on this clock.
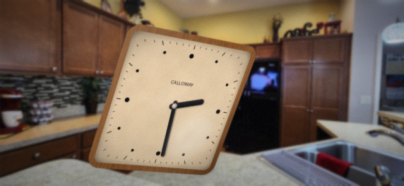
2:29
